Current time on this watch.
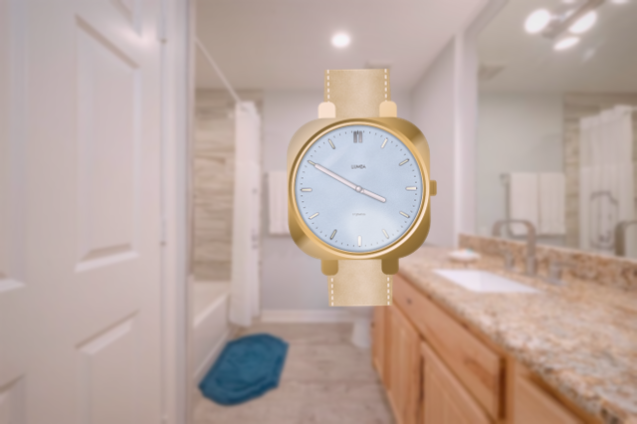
3:50
